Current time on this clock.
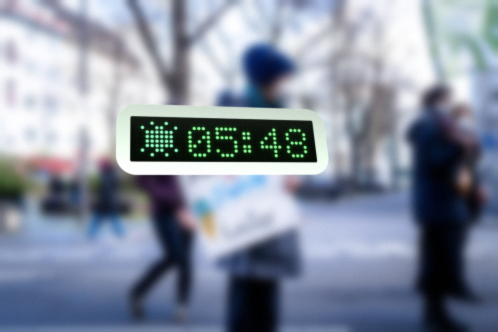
5:48
